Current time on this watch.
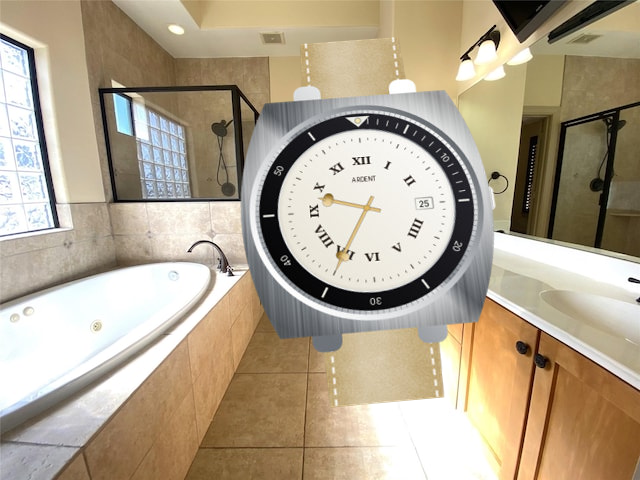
9:35
